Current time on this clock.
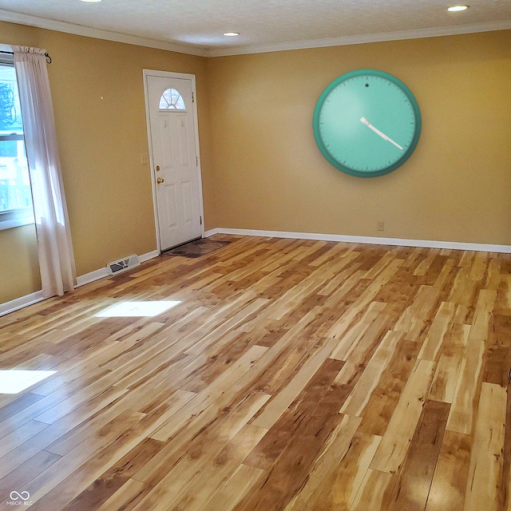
4:21
